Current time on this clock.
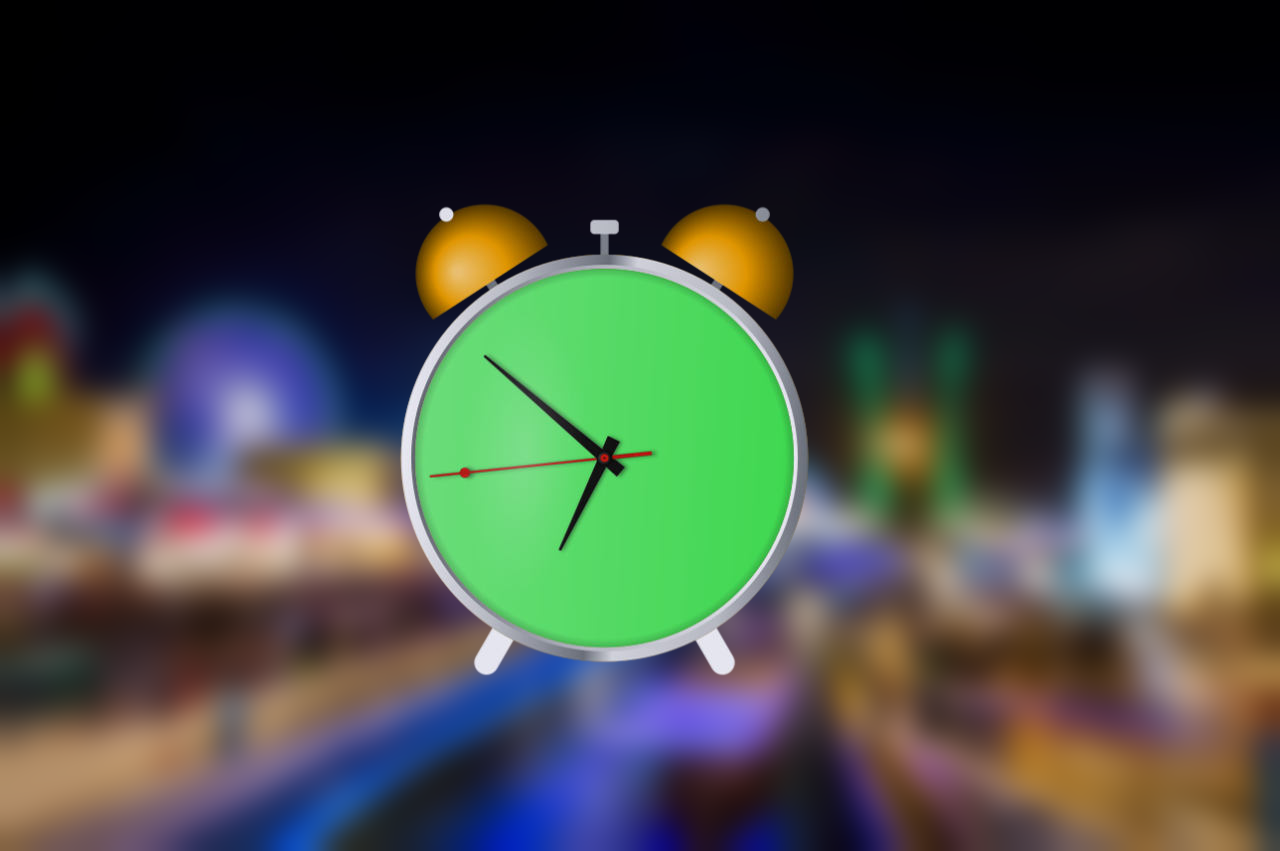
6:51:44
